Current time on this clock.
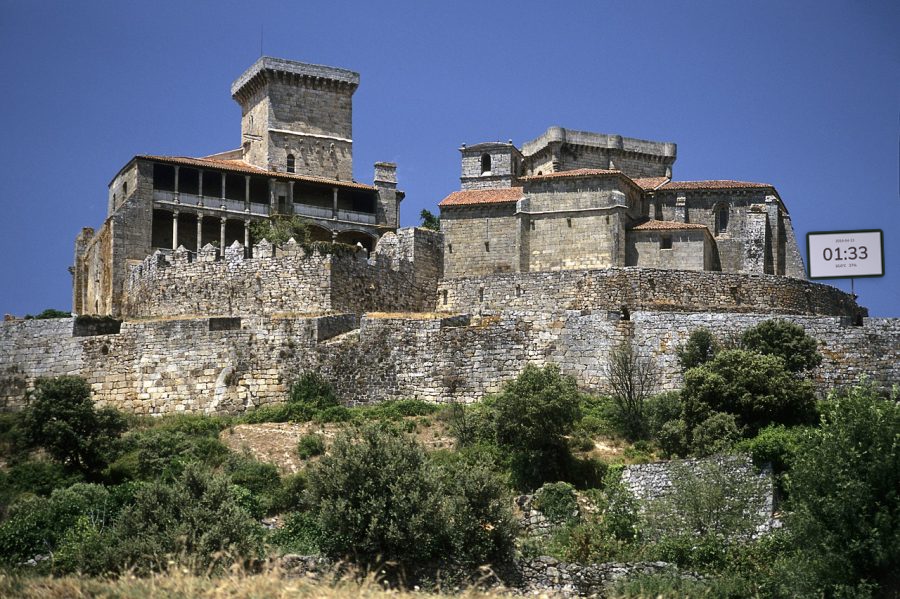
1:33
